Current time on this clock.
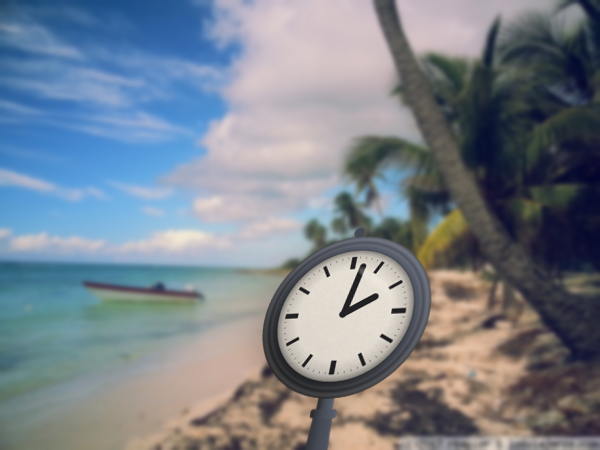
2:02
